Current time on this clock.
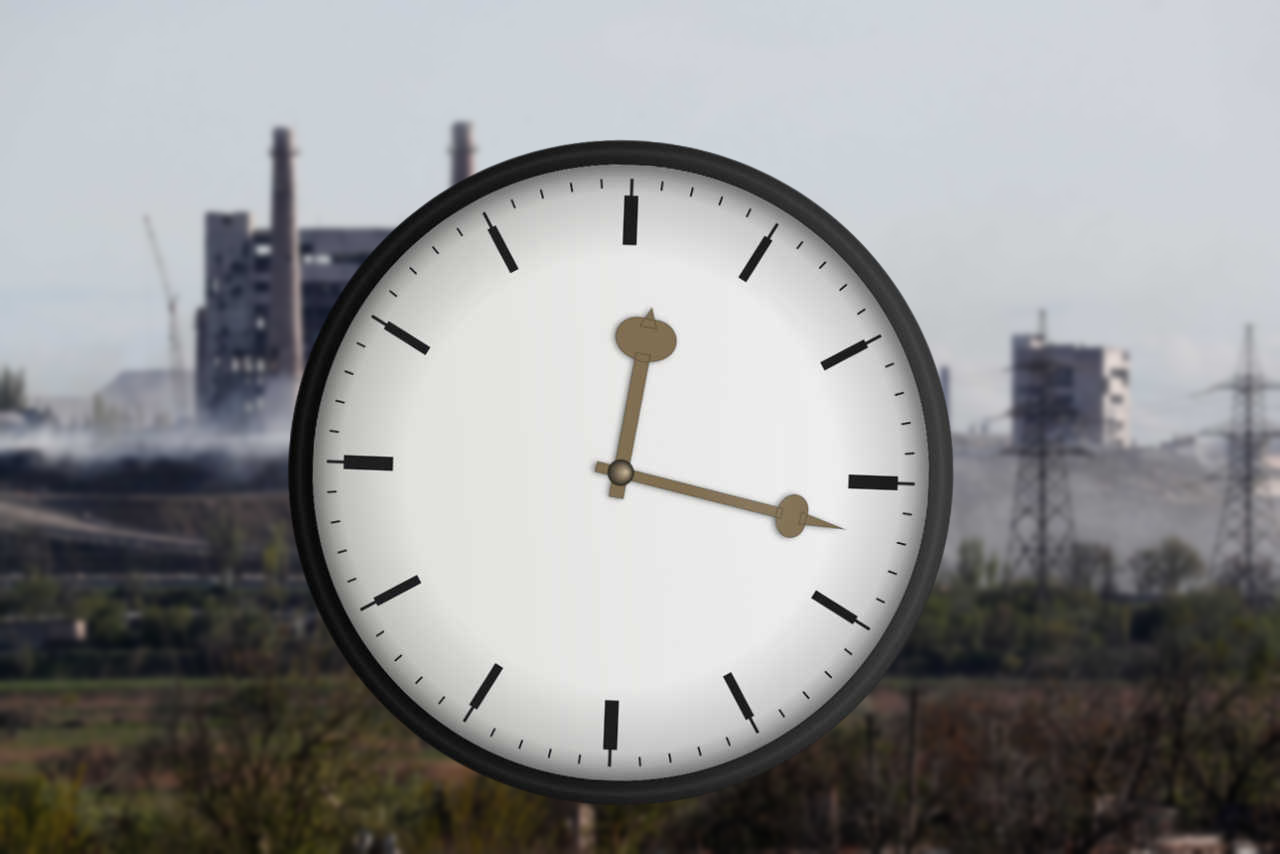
12:17
